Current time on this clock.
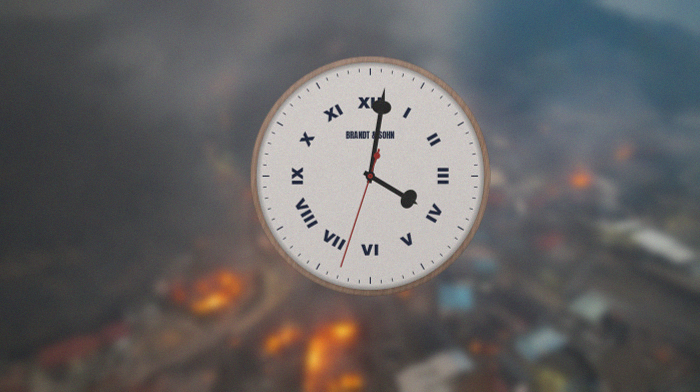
4:01:33
